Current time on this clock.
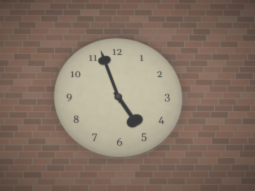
4:57
